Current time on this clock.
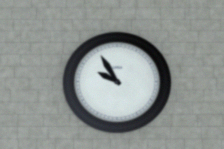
9:55
